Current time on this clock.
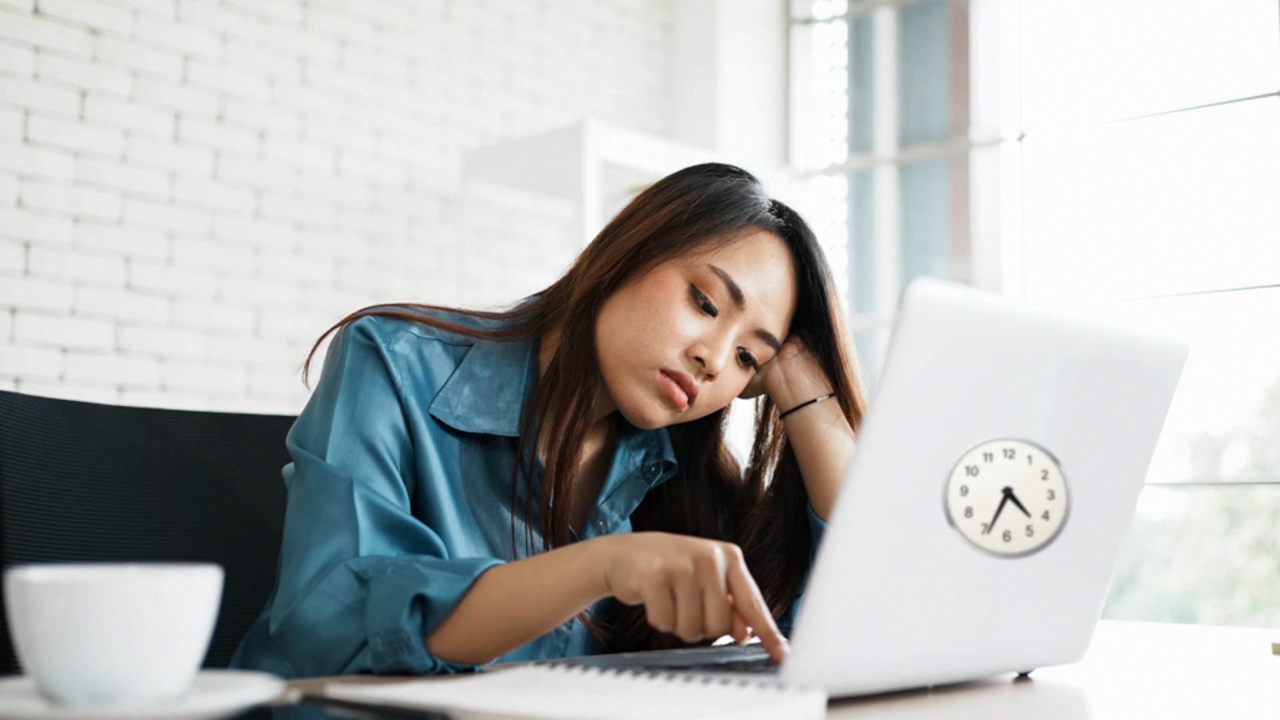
4:34
